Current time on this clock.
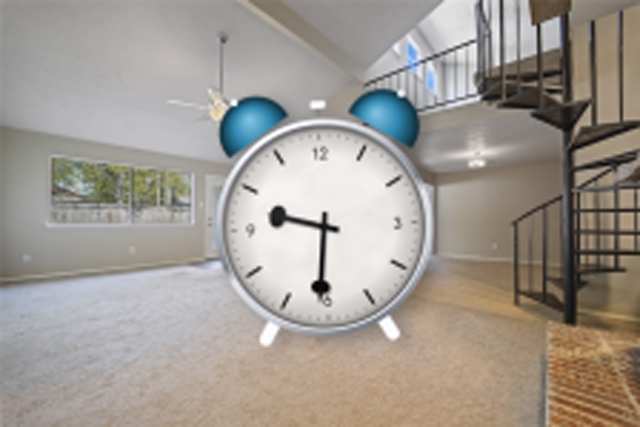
9:31
